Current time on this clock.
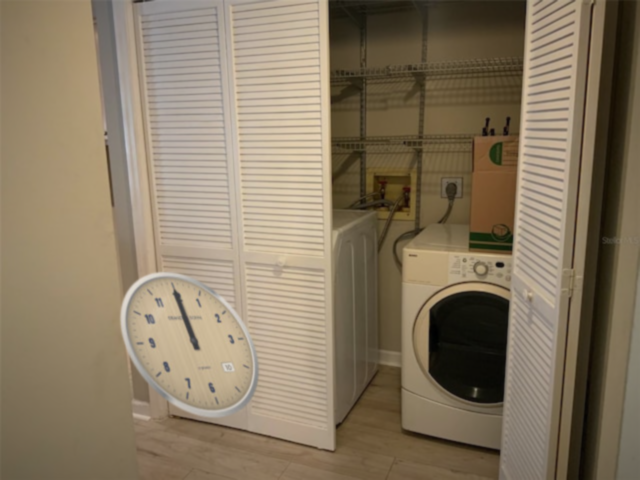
12:00
